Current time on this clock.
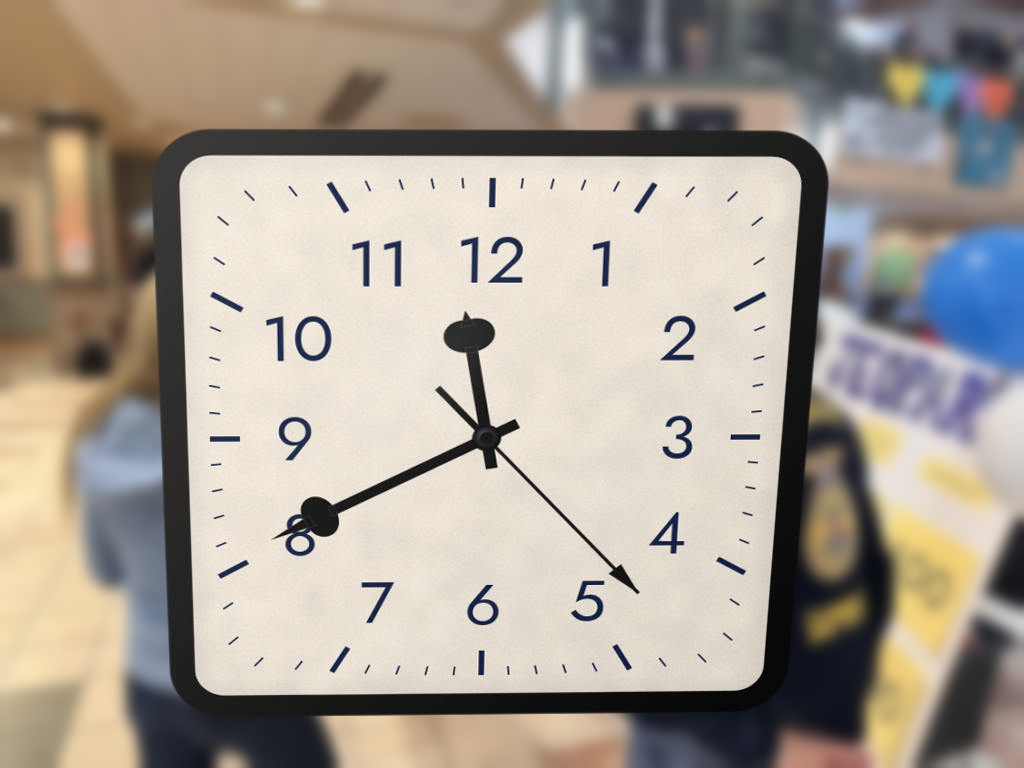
11:40:23
